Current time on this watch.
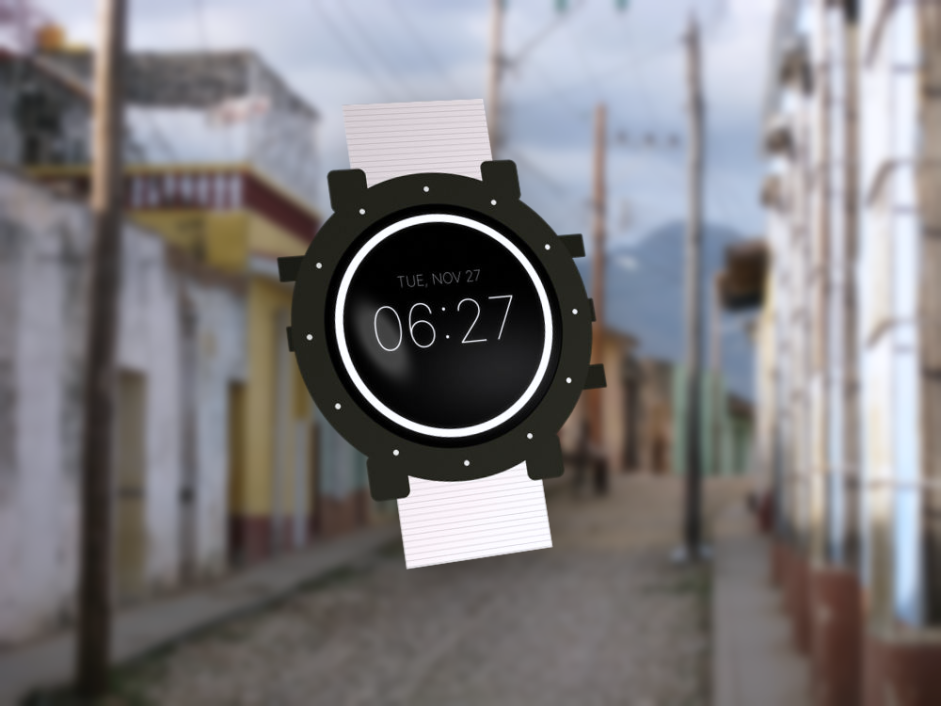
6:27
